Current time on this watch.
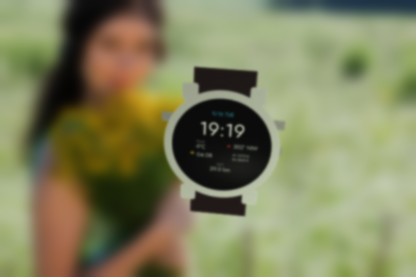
19:19
